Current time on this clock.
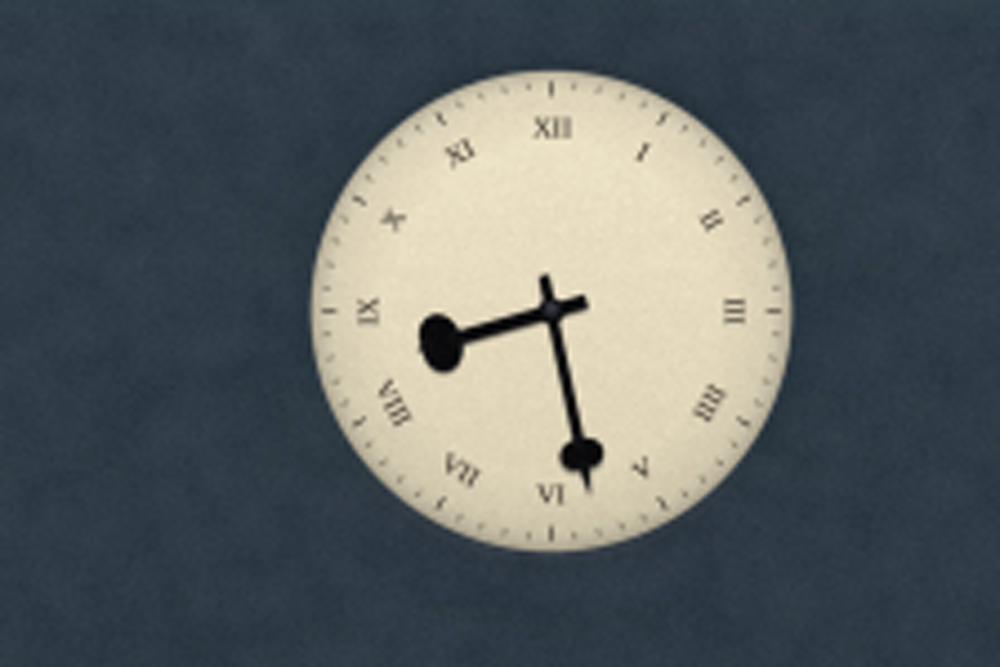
8:28
